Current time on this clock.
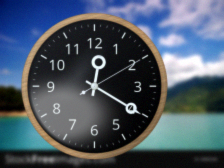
12:20:10
